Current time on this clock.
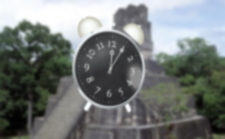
12:05
